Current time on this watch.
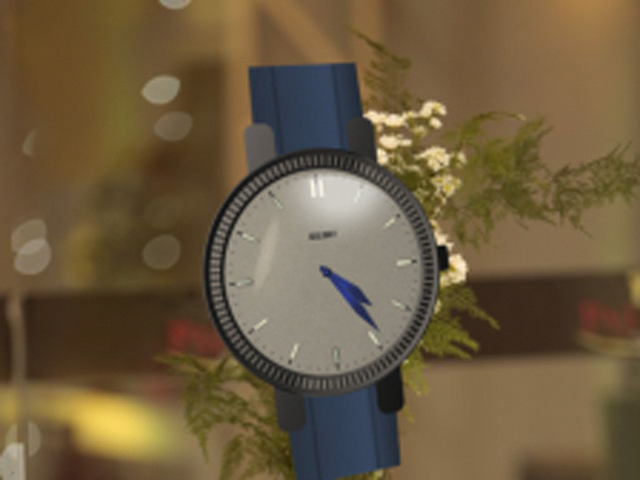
4:24
